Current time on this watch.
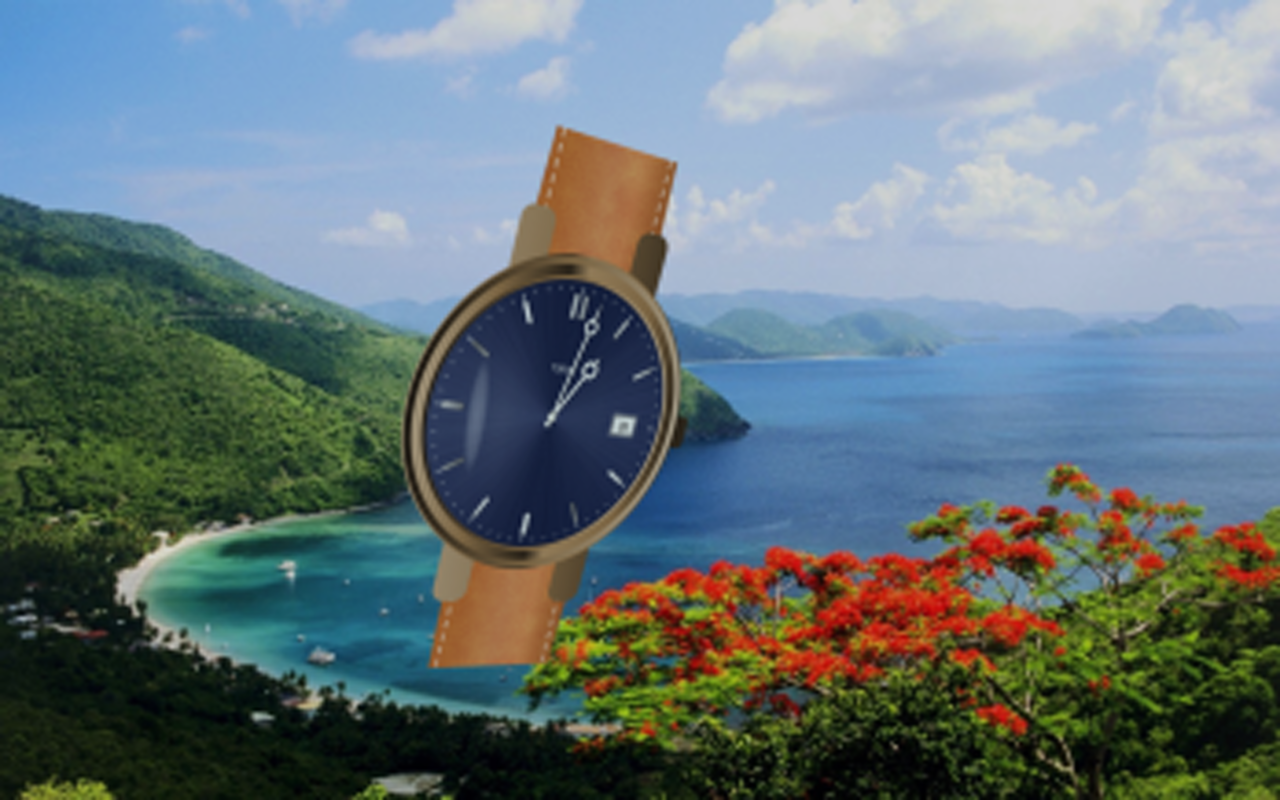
1:02
